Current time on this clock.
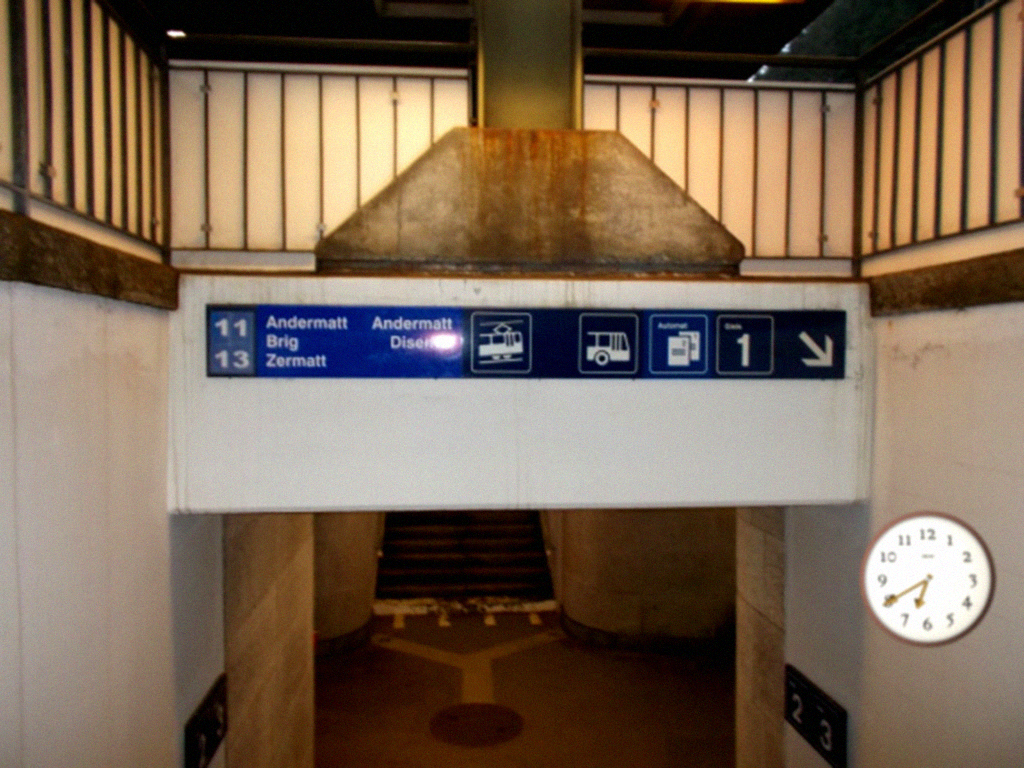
6:40
